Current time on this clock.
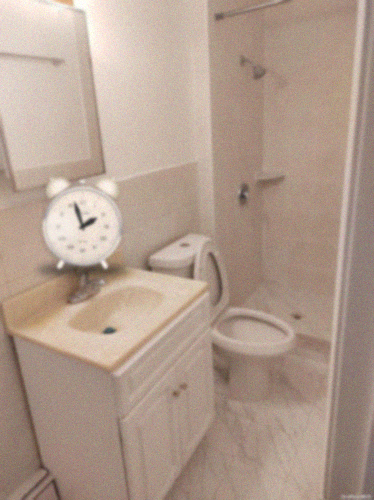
1:57
